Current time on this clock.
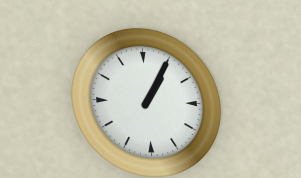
1:05
